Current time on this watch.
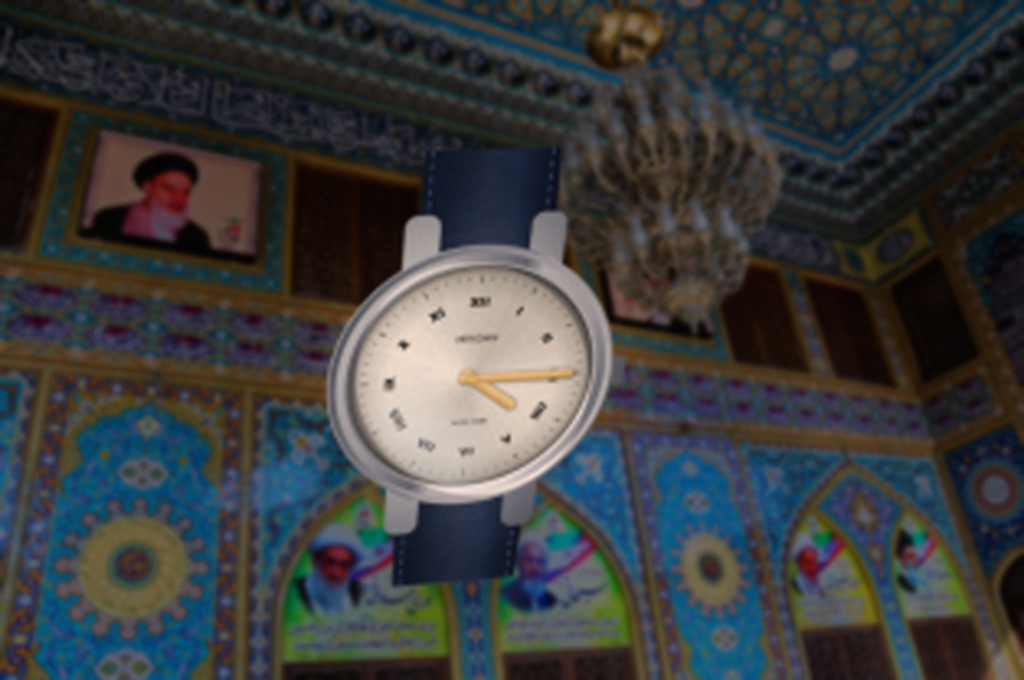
4:15
